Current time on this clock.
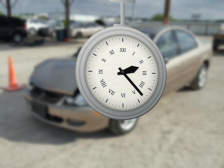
2:23
